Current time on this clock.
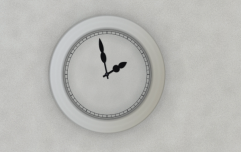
1:58
